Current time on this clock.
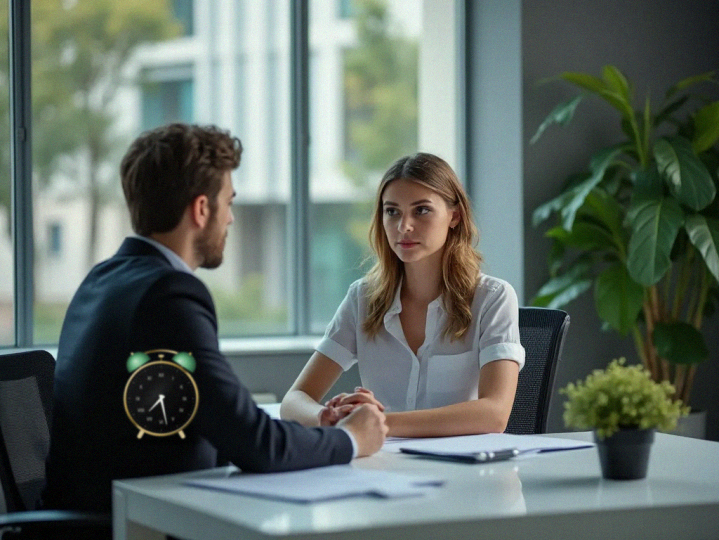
7:28
